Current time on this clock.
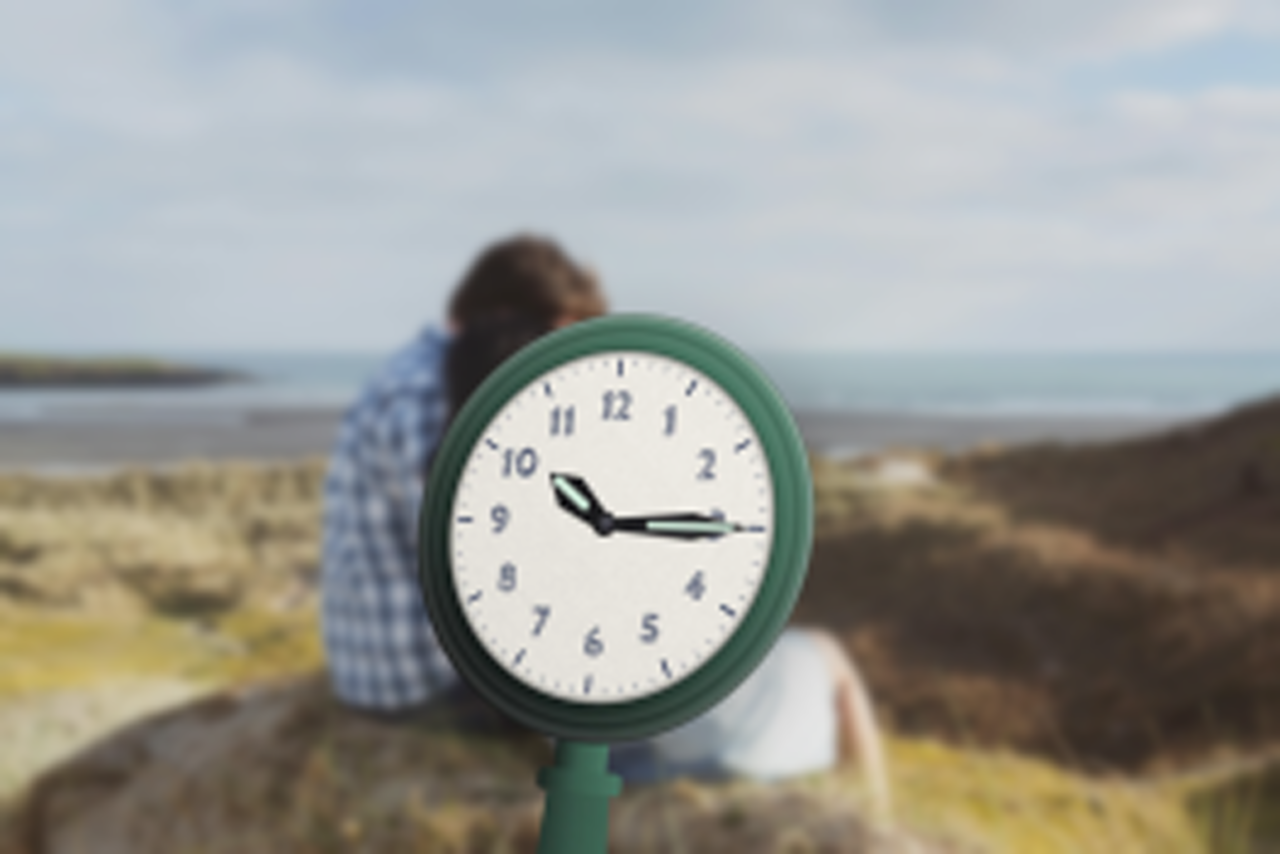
10:15
